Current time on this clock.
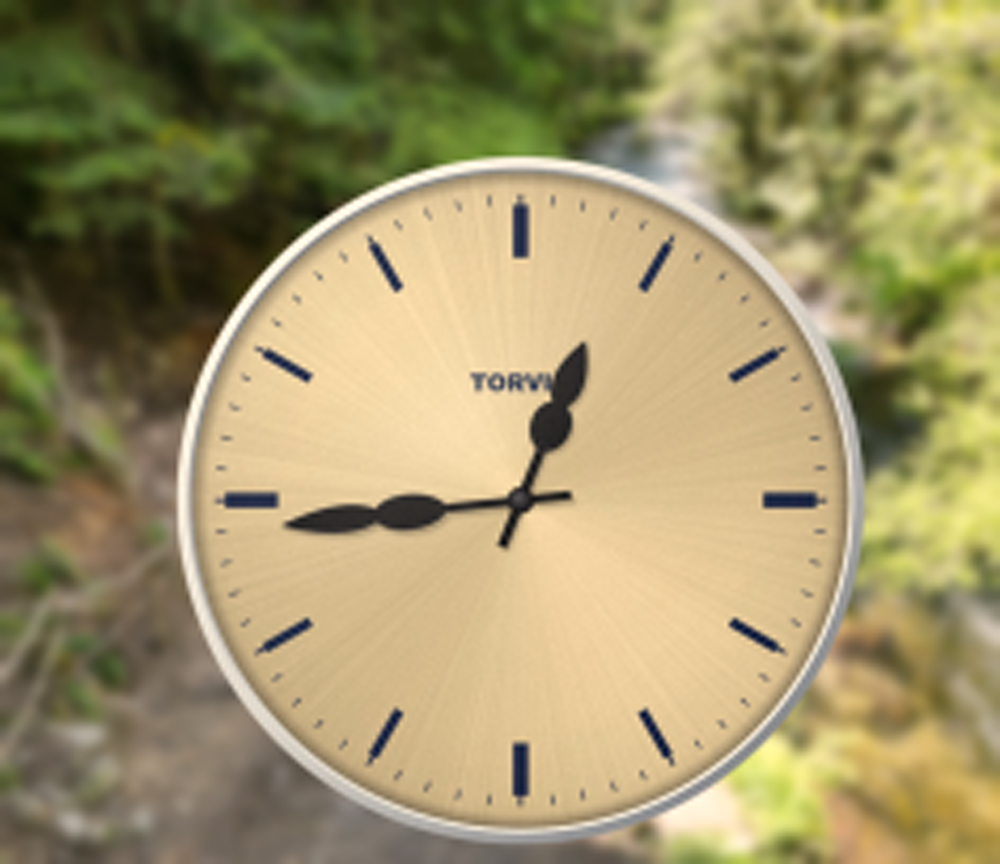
12:44
